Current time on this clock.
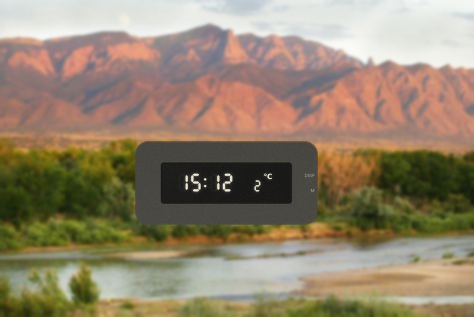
15:12
